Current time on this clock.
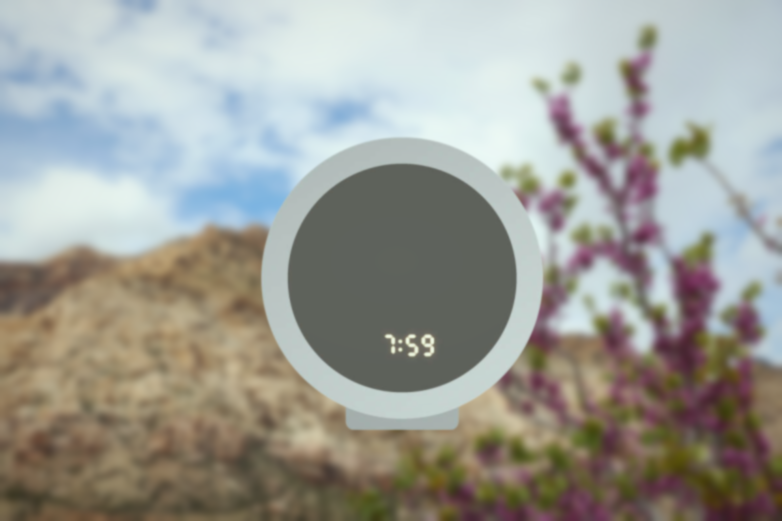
7:59
